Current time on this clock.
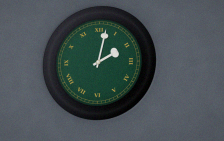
2:02
